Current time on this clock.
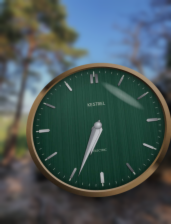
6:34
